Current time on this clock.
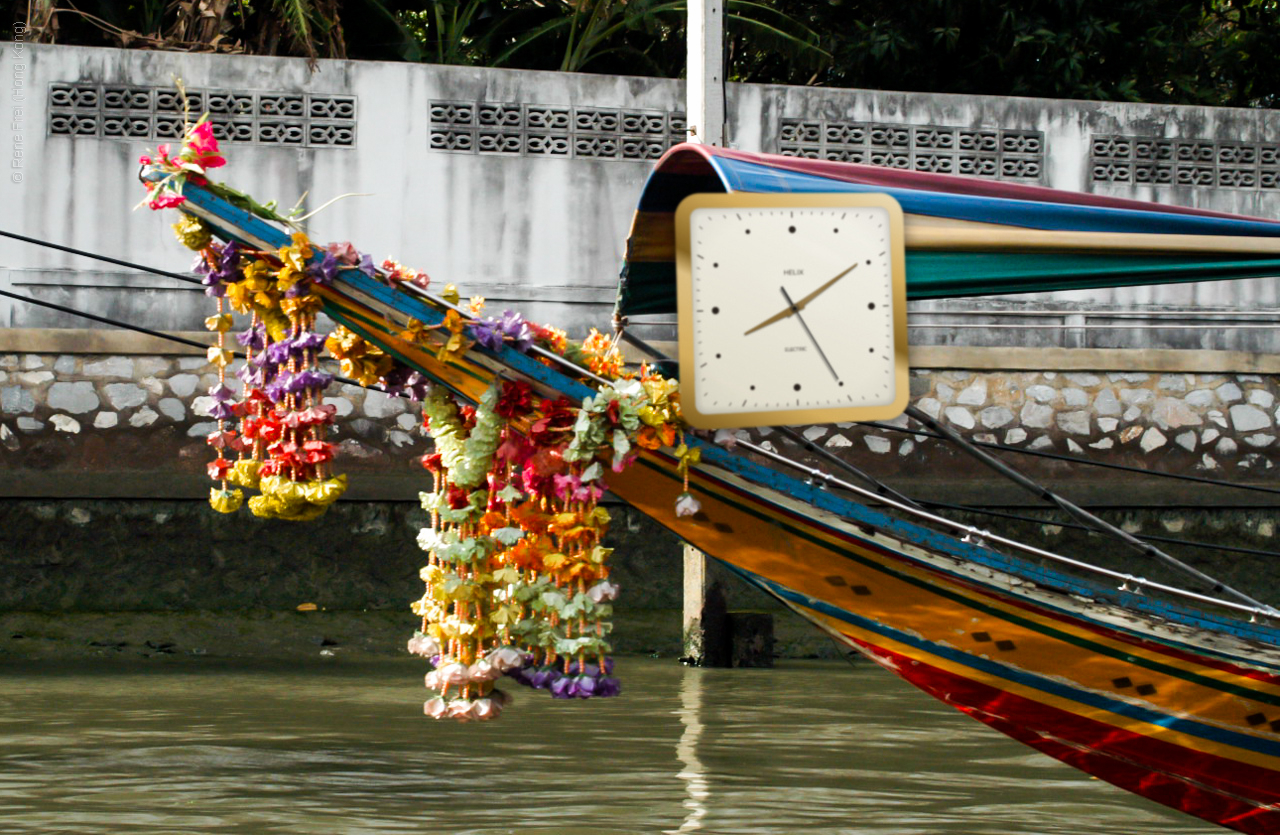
8:09:25
